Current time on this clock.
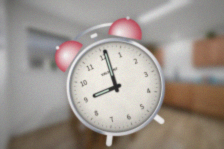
9:01
